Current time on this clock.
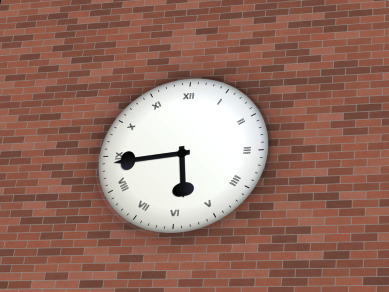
5:44
